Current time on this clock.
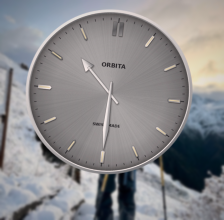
10:30
